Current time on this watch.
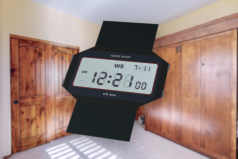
12:21:00
